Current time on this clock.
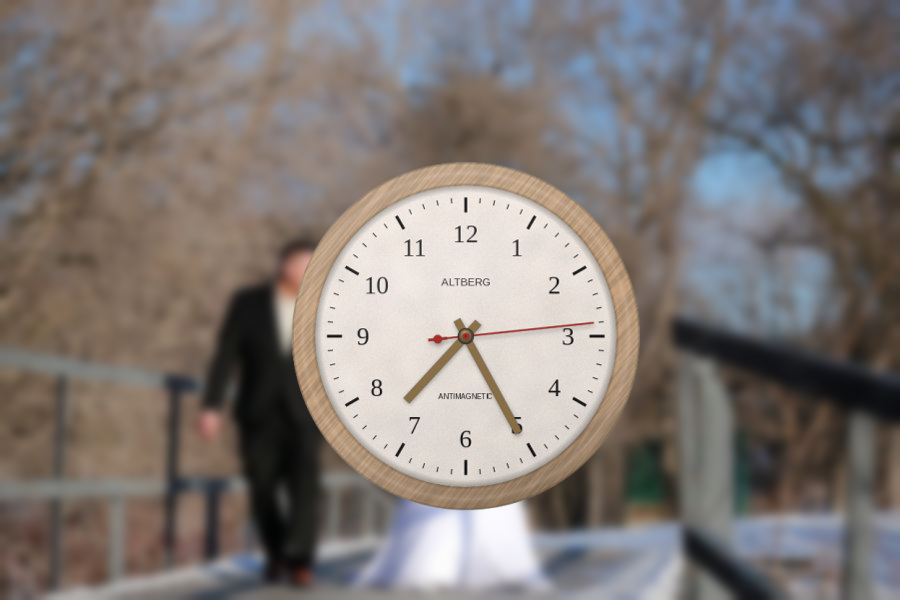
7:25:14
